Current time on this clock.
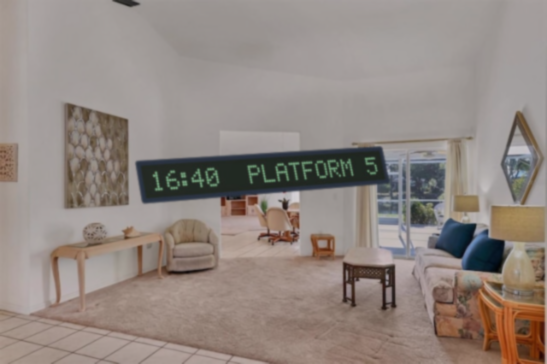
16:40
